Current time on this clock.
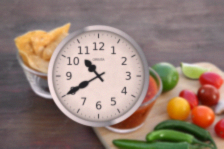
10:40
